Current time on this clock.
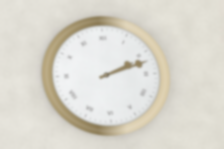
2:12
